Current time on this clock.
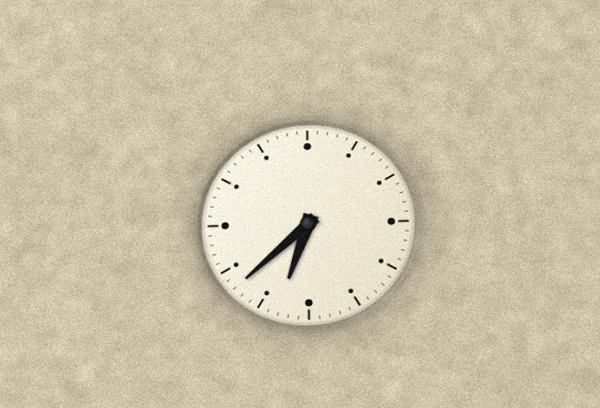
6:38
